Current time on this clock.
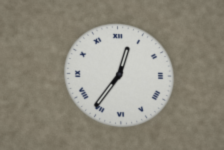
12:36
